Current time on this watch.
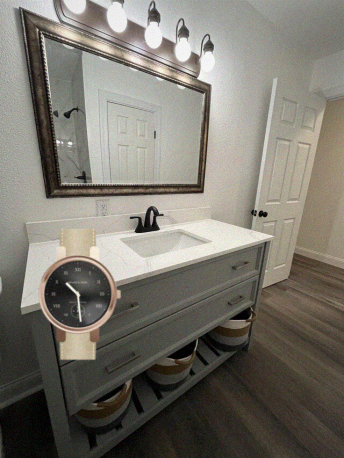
10:29
